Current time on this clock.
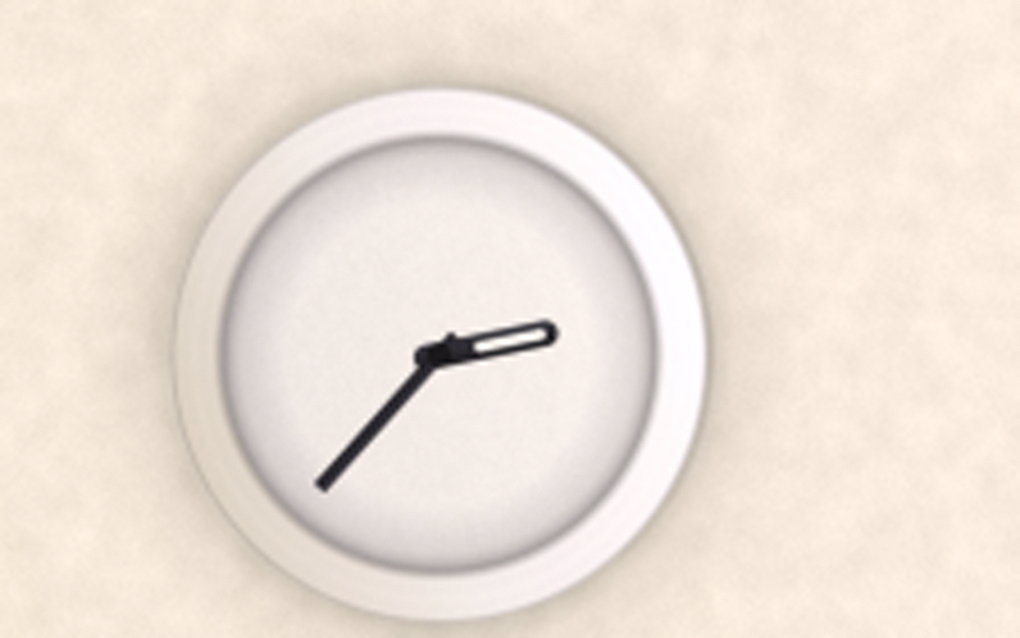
2:37
